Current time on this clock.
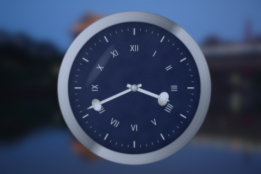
3:41
